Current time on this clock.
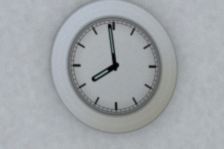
7:59
